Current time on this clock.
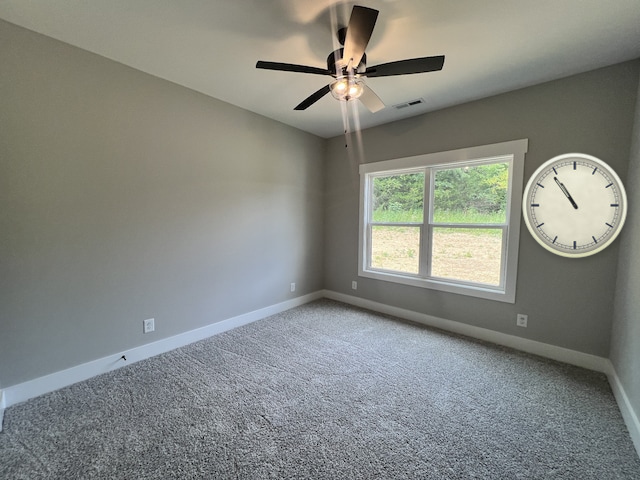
10:54
